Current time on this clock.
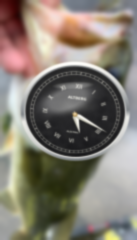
5:19
